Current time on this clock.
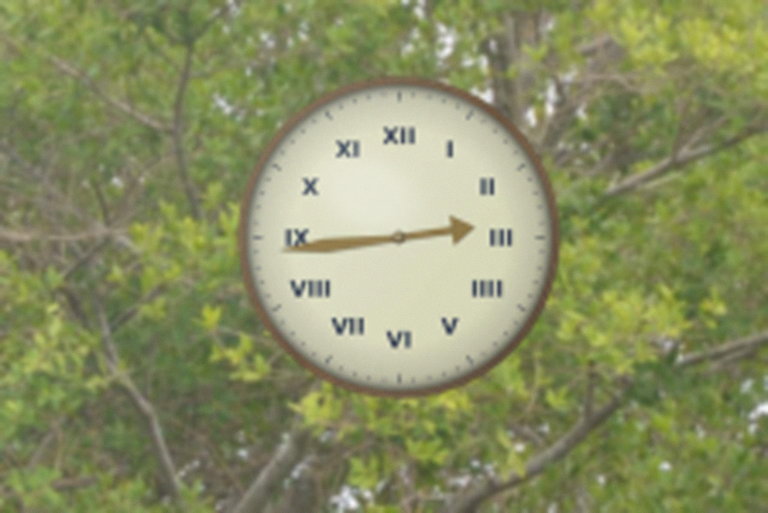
2:44
